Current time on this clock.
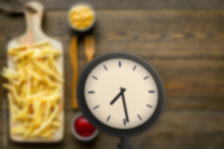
7:29
